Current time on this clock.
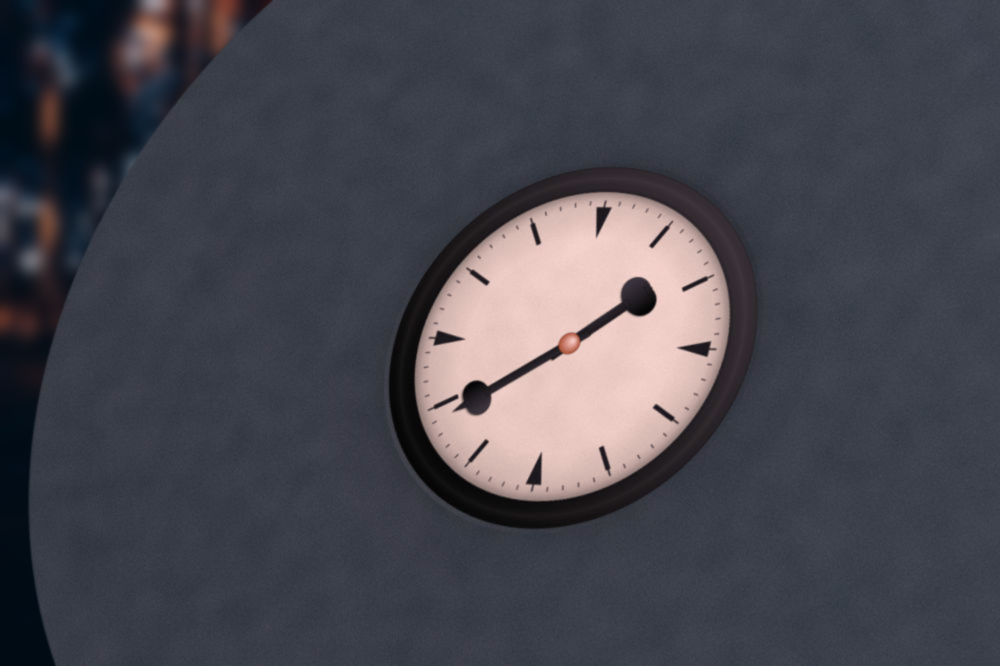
1:39
